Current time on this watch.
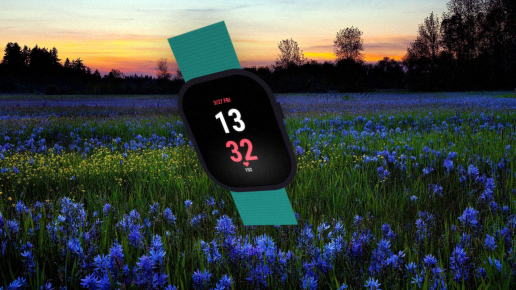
13:32
